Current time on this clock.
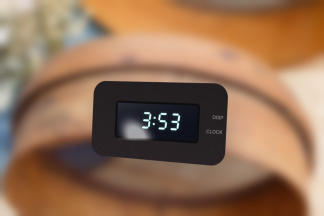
3:53
